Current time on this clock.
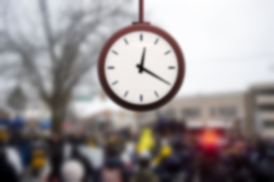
12:20
